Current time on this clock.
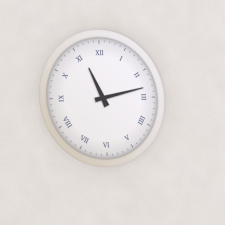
11:13
